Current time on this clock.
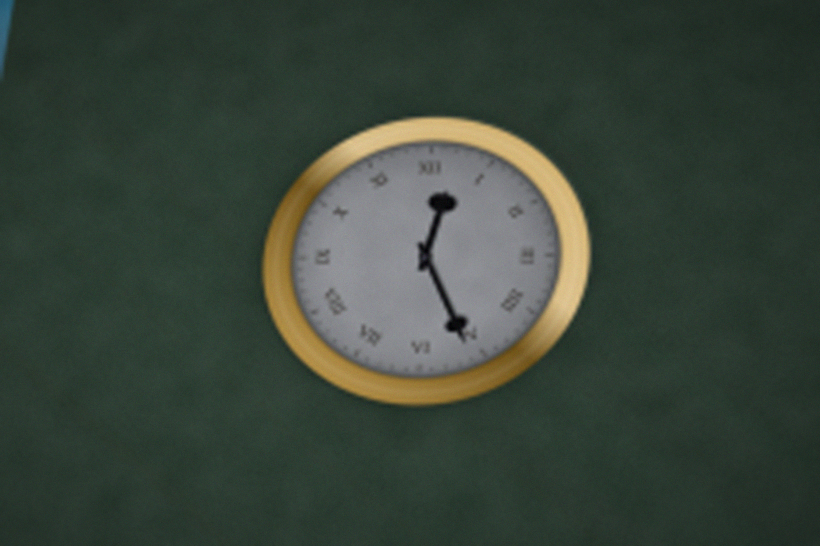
12:26
